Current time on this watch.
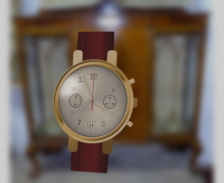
3:56
